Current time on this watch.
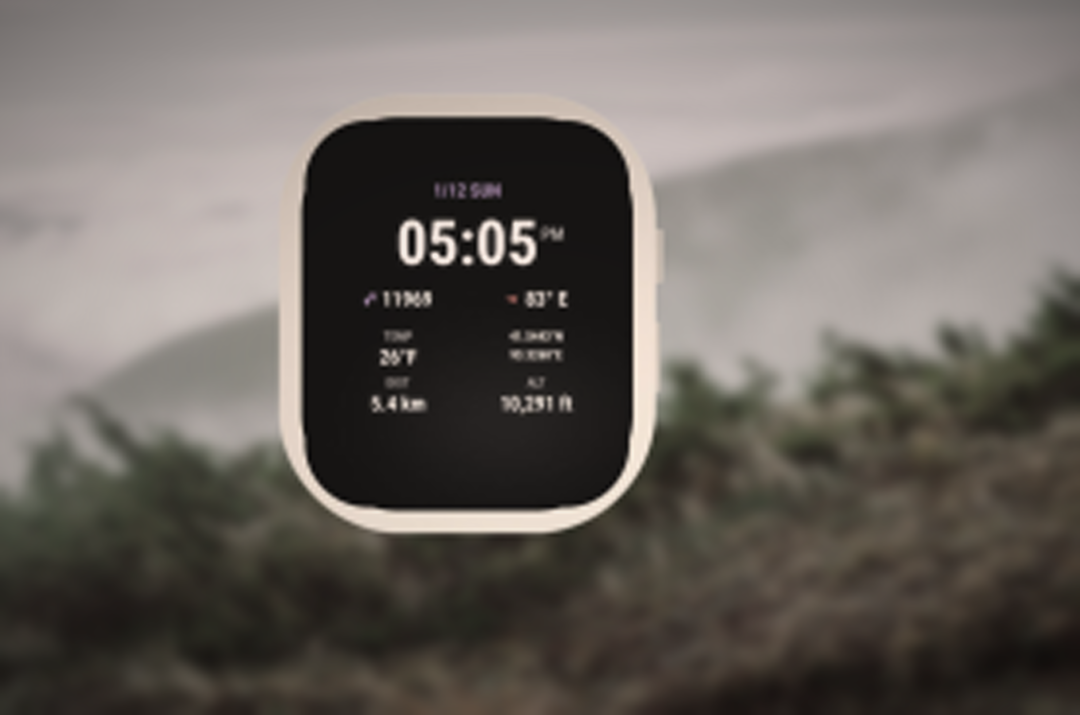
5:05
